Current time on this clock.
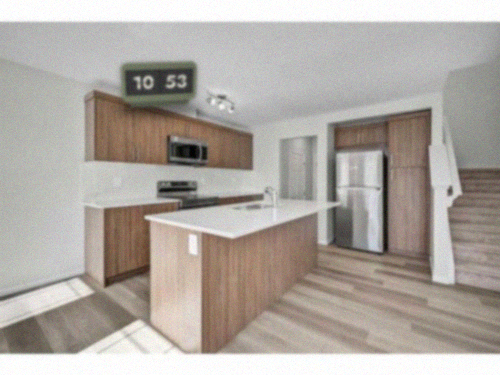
10:53
